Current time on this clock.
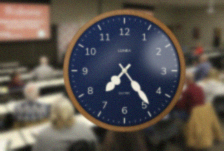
7:24
